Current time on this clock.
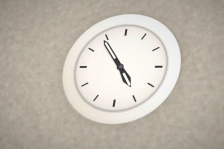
4:54
